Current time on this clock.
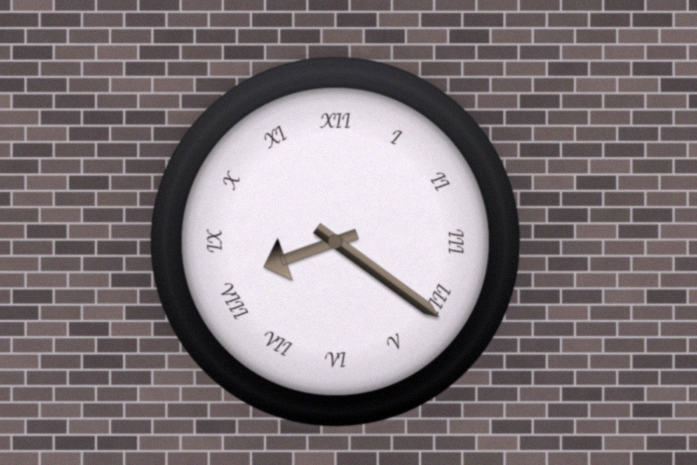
8:21
